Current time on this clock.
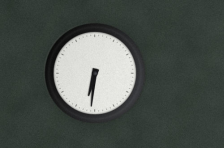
6:31
